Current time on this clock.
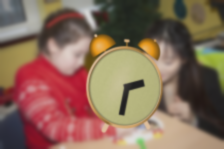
2:32
